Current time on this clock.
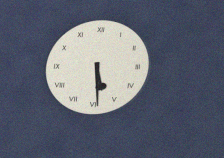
5:29
